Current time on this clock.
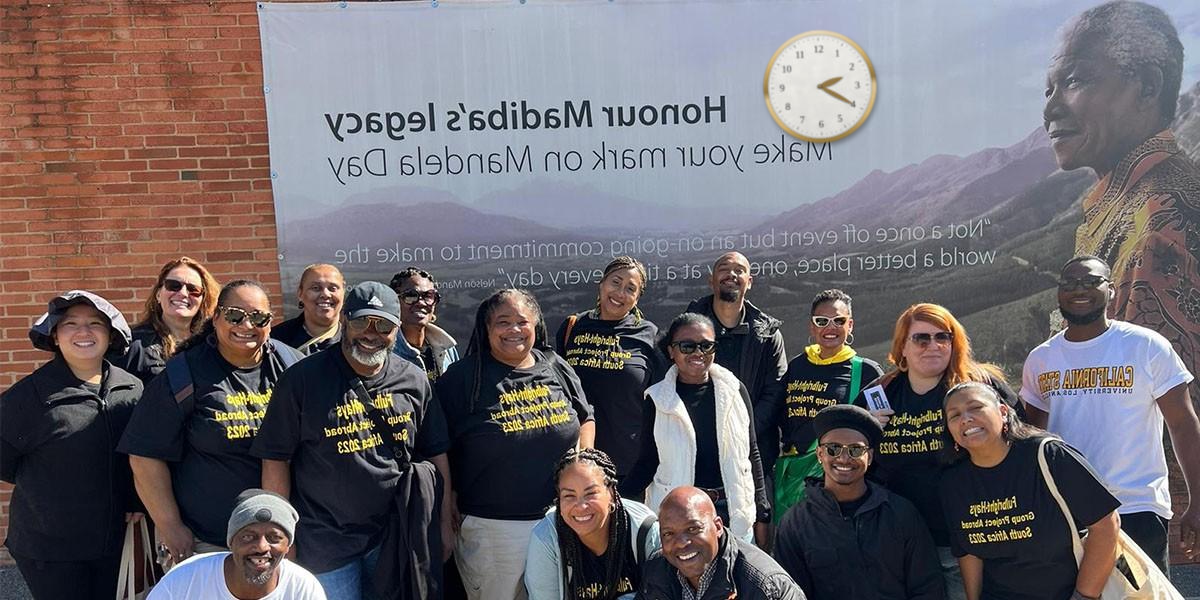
2:20
